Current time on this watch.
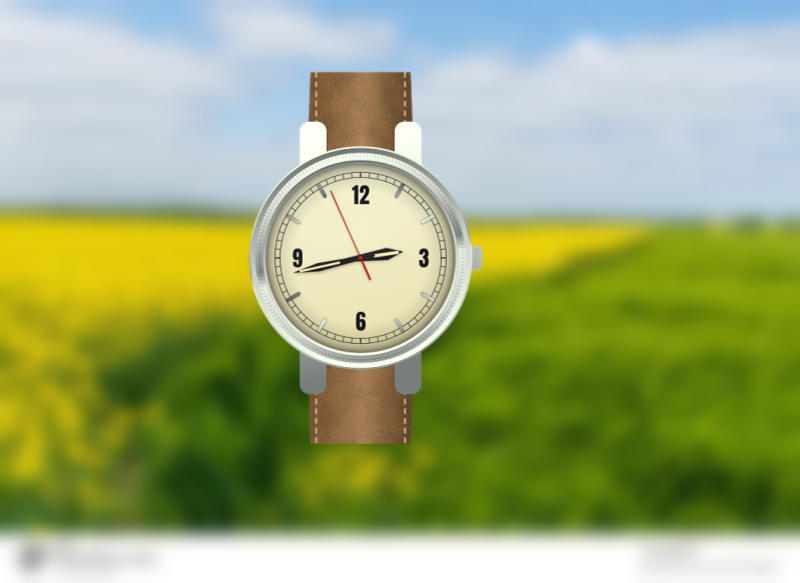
2:42:56
